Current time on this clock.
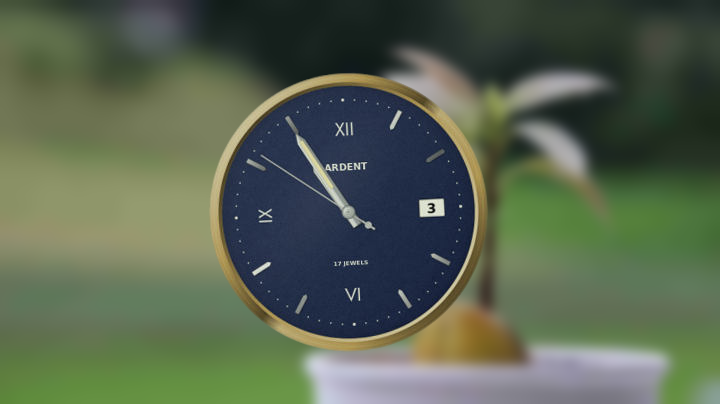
10:54:51
